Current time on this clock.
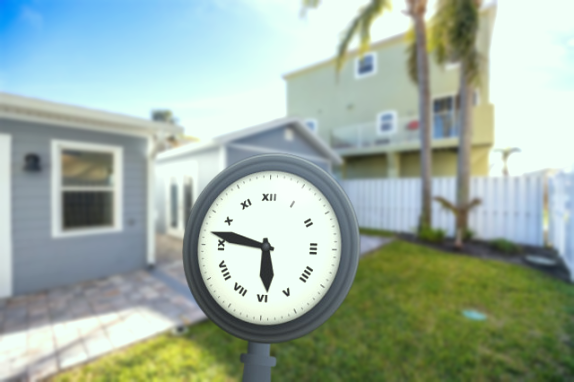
5:47
